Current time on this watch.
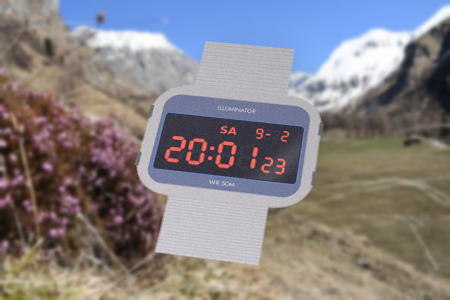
20:01:23
